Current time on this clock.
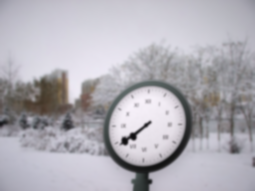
7:39
